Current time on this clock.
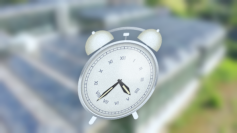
4:38
